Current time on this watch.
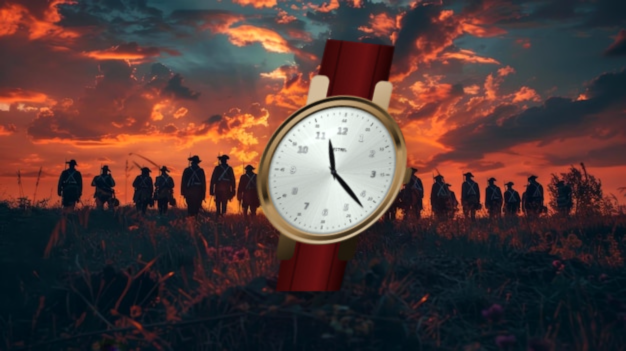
11:22
